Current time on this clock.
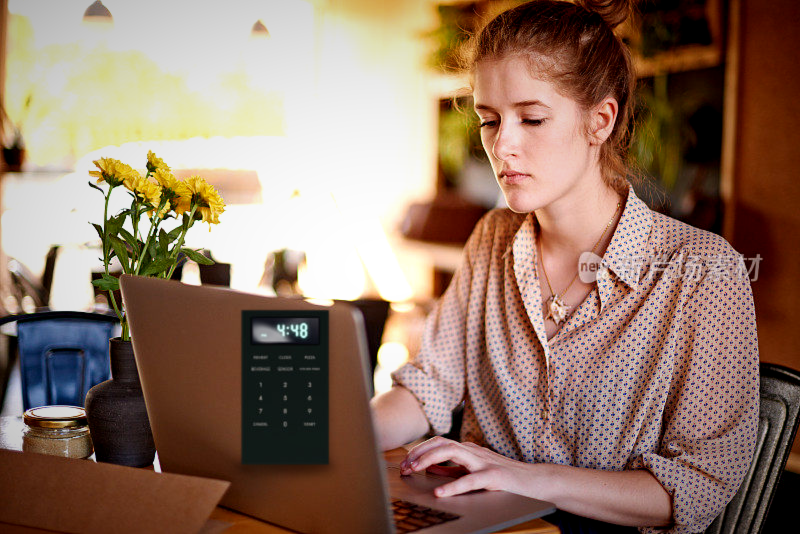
4:48
